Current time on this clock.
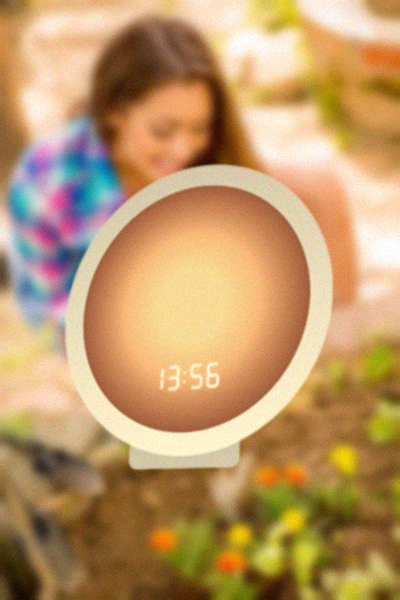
13:56
